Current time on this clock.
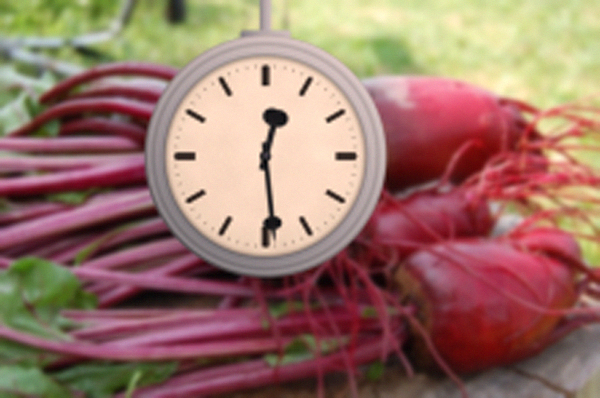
12:29
